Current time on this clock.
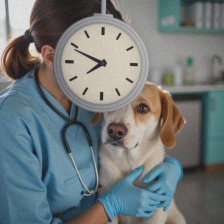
7:49
